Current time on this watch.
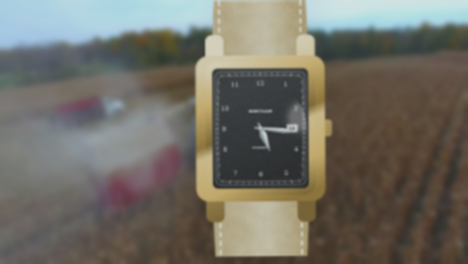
5:16
